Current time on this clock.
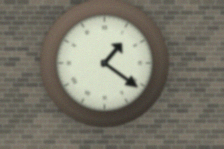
1:21
